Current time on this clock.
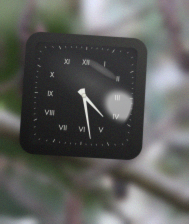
4:28
